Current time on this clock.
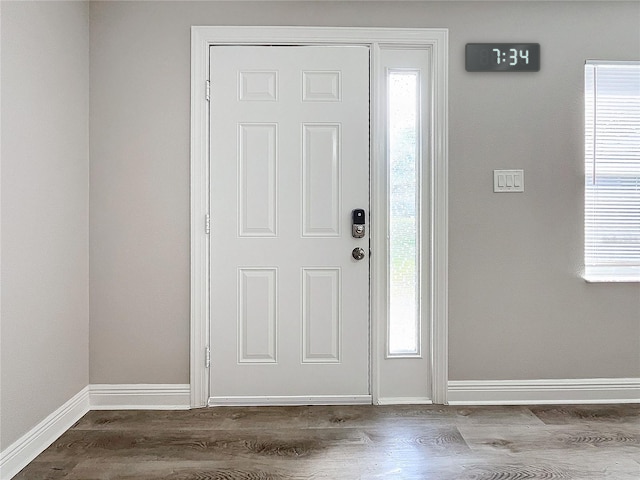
7:34
